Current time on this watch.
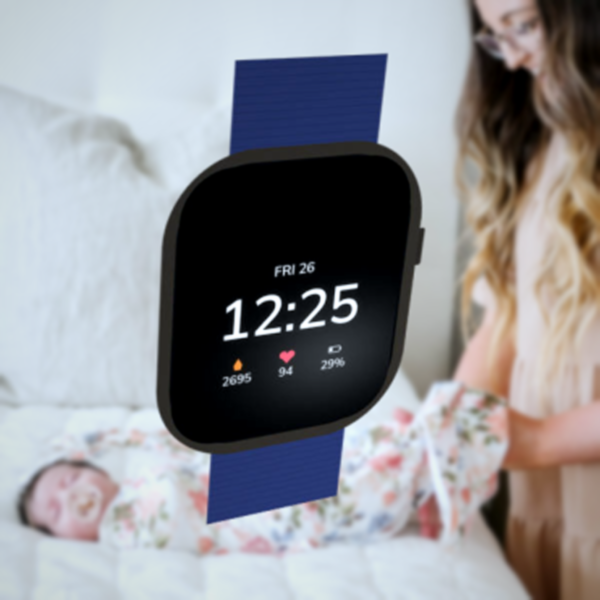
12:25
